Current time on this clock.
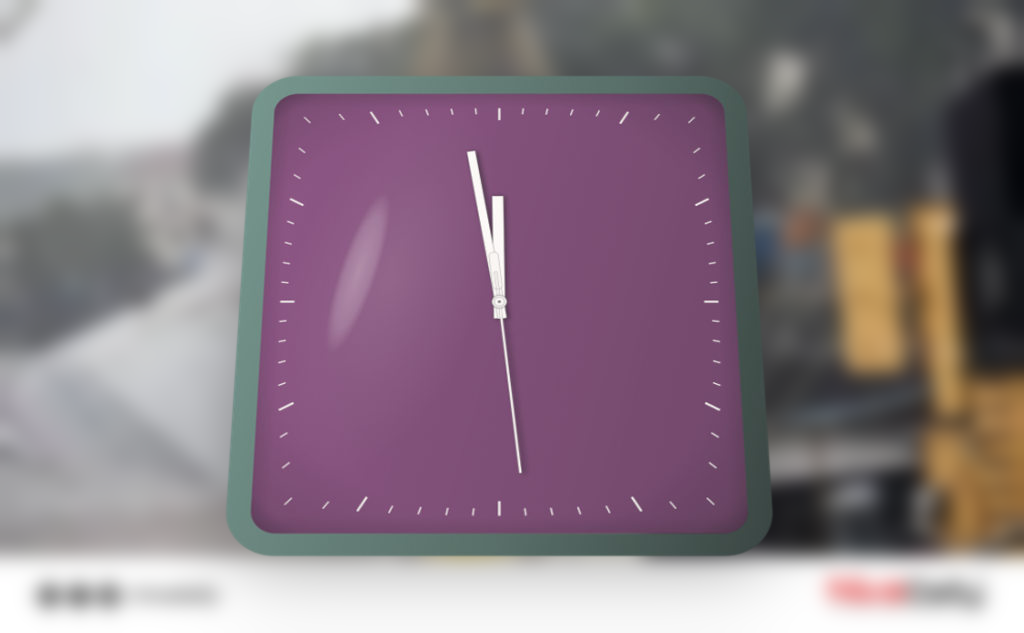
11:58:29
